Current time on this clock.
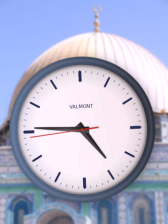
4:45:44
